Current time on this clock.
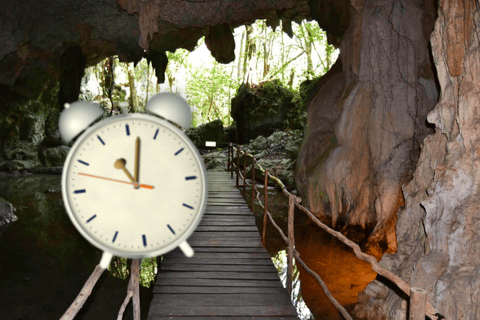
11:01:48
